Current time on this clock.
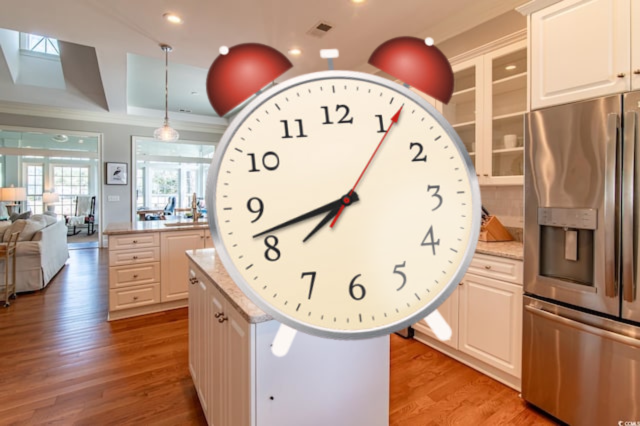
7:42:06
